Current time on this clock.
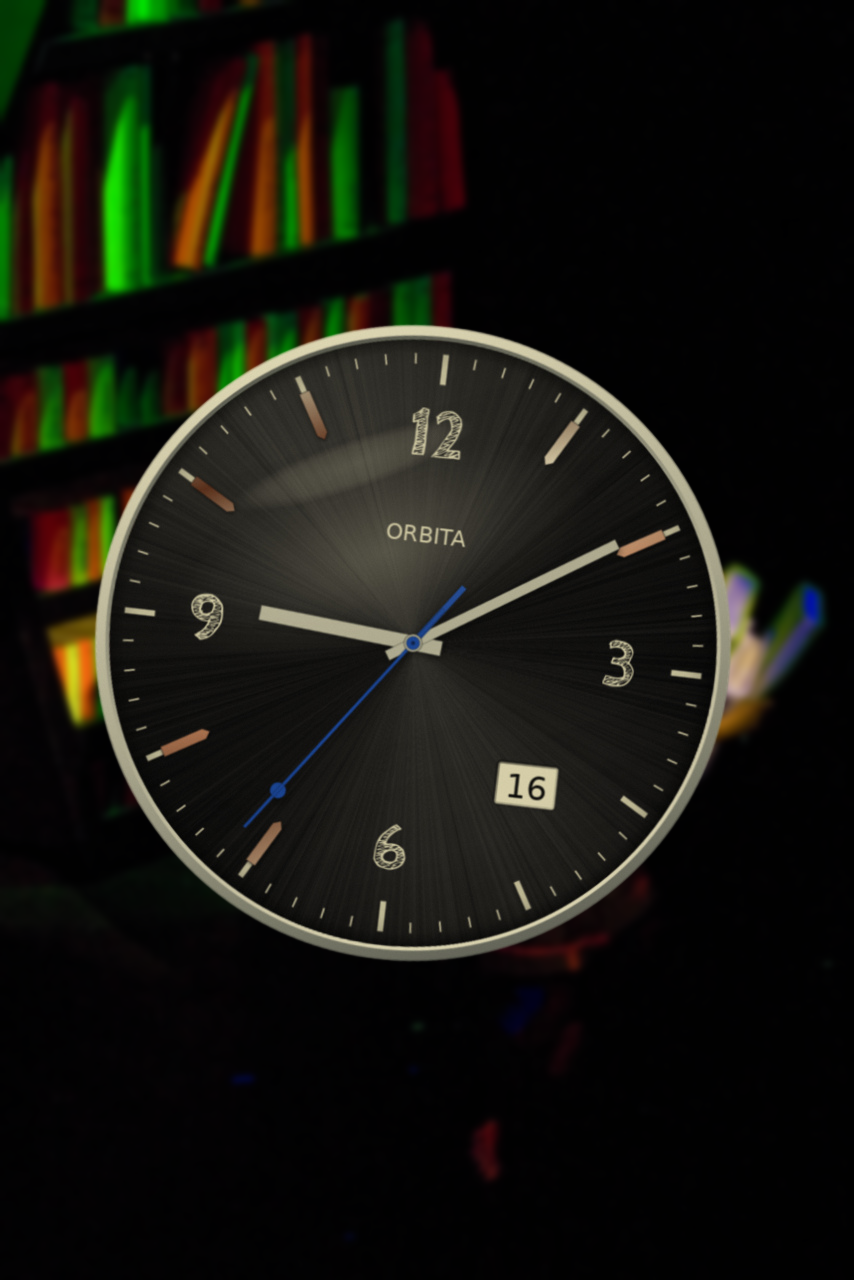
9:09:36
